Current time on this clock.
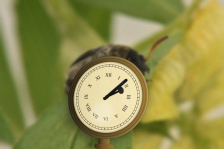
2:08
